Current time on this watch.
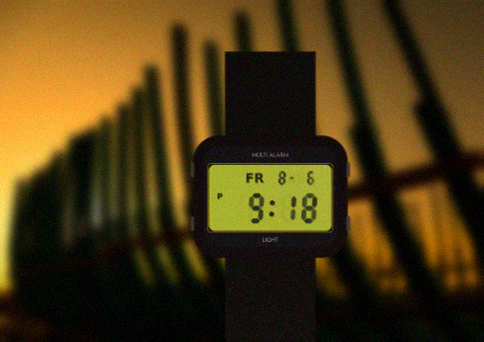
9:18
